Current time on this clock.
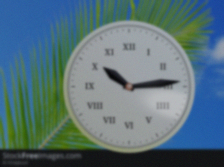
10:14
